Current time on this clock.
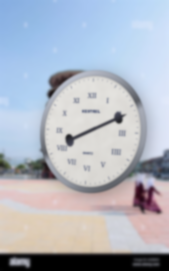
8:11
